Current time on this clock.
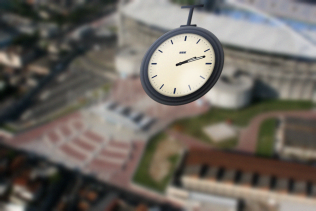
2:12
